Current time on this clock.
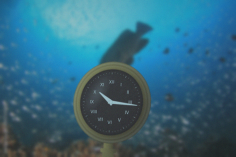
10:16
